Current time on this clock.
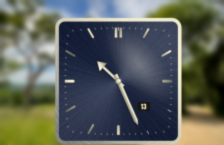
10:26
